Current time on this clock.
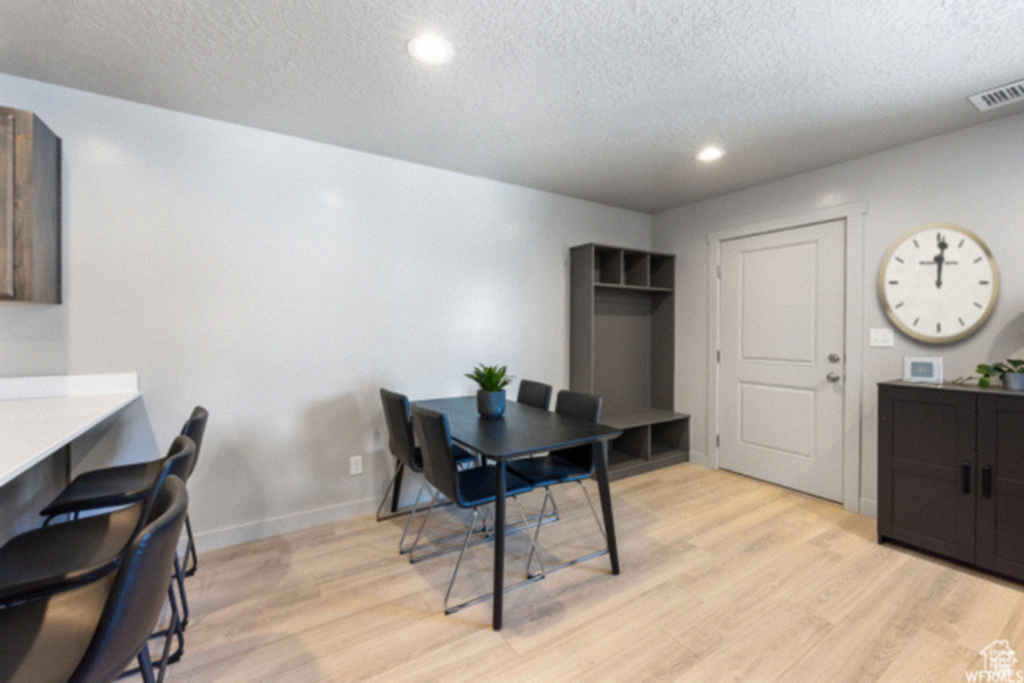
12:01
